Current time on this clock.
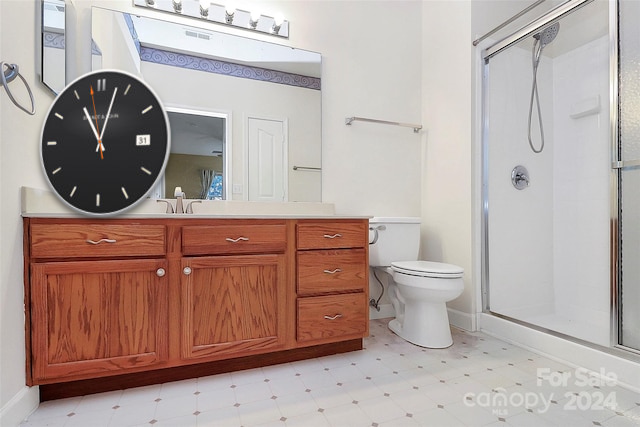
11:02:58
